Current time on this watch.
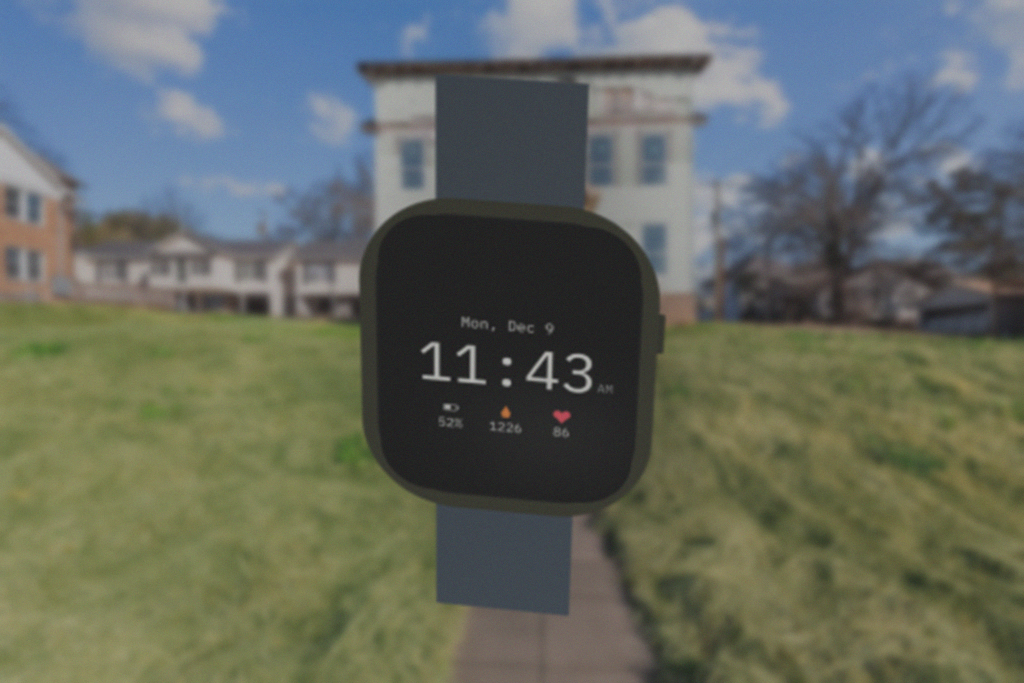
11:43
